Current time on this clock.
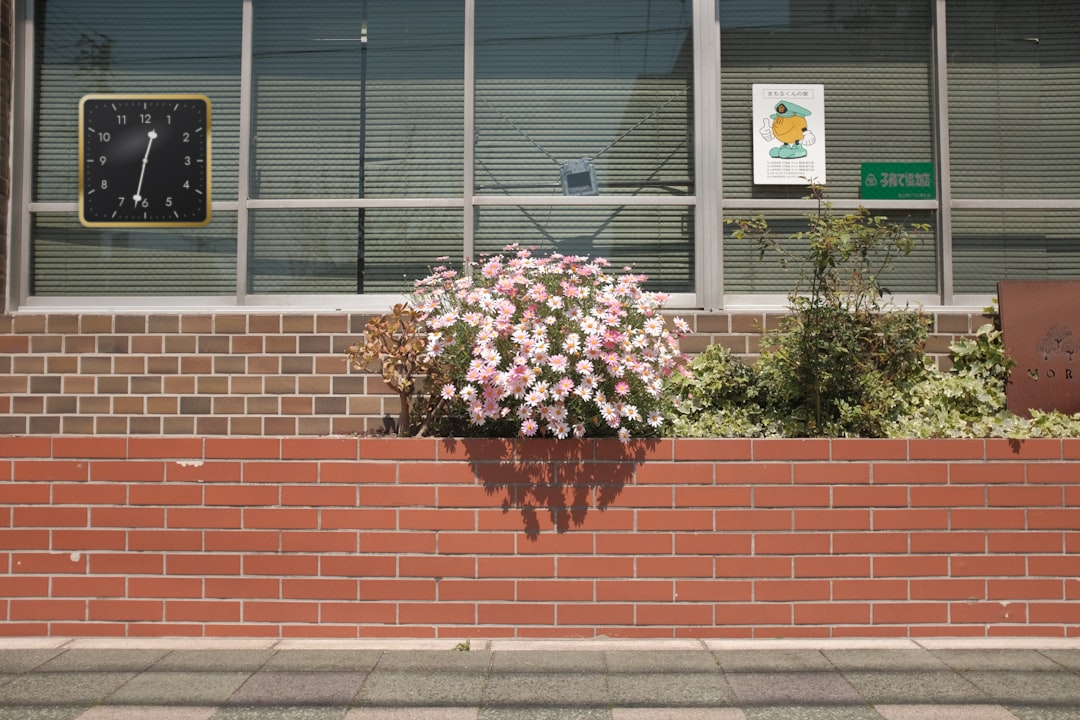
12:32
